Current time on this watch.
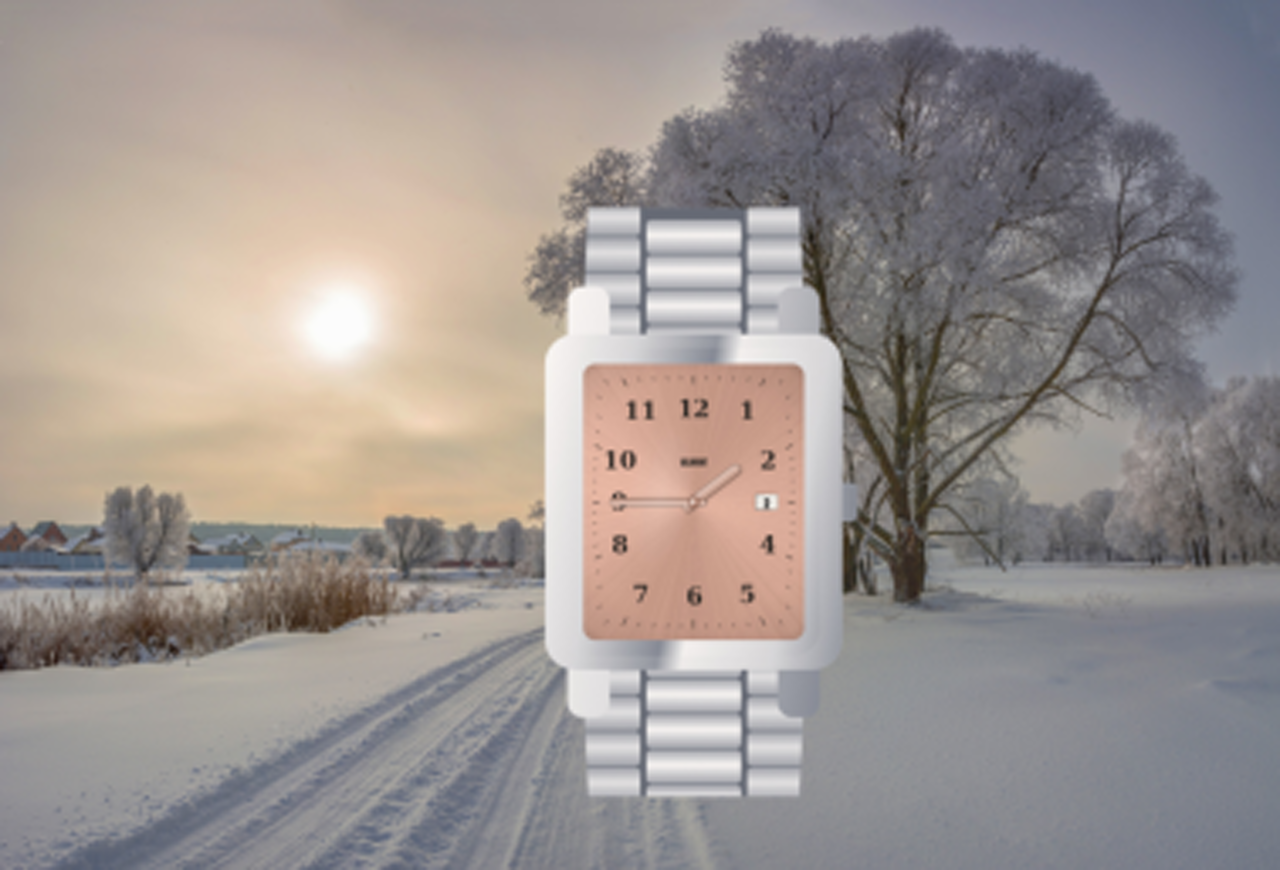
1:45
